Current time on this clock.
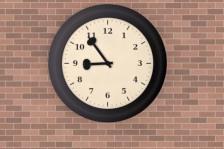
8:54
